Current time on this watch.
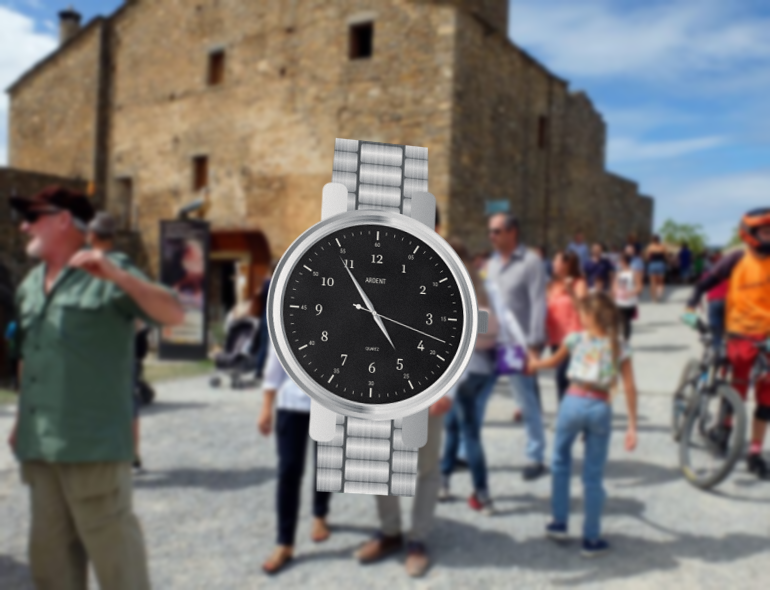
4:54:18
